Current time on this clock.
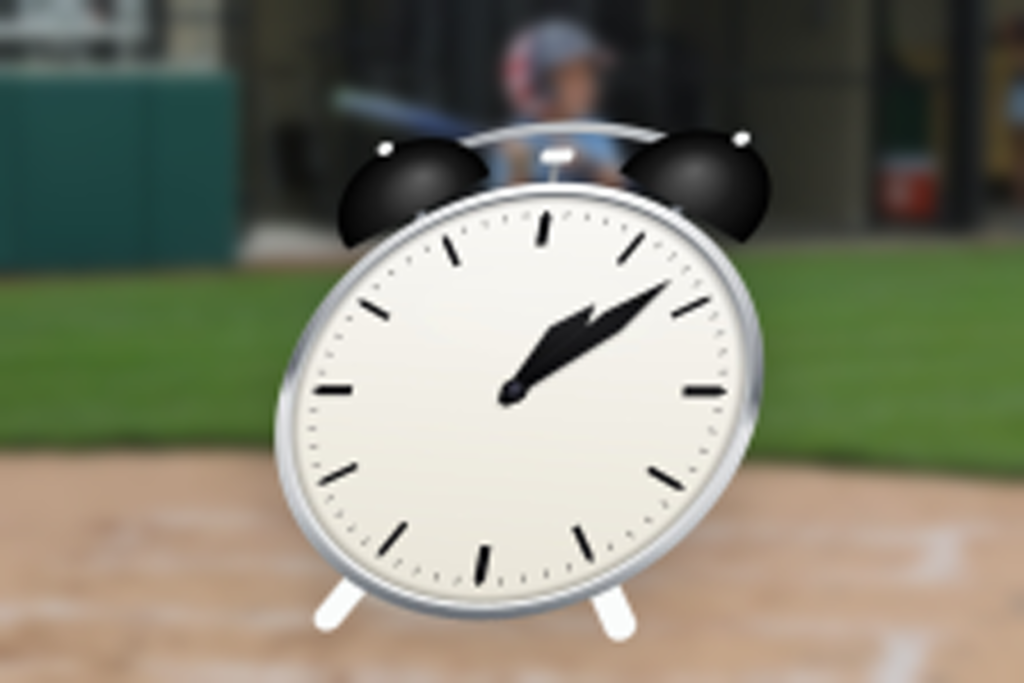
1:08
